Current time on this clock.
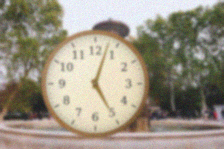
5:03
